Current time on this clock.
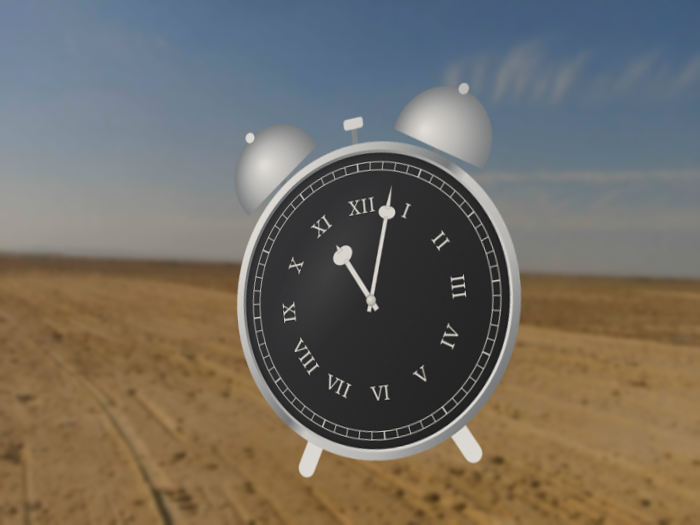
11:03
